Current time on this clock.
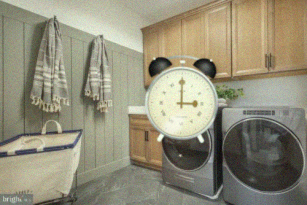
3:00
